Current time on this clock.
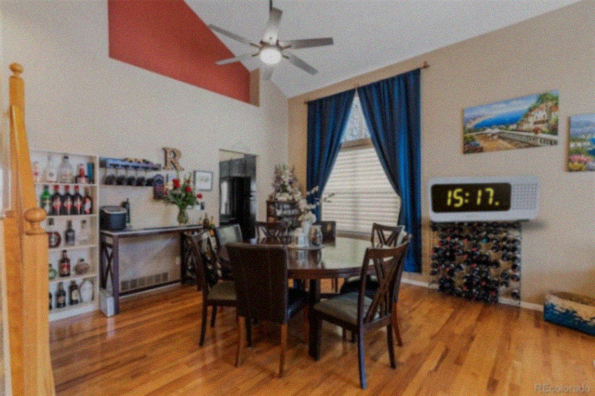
15:17
